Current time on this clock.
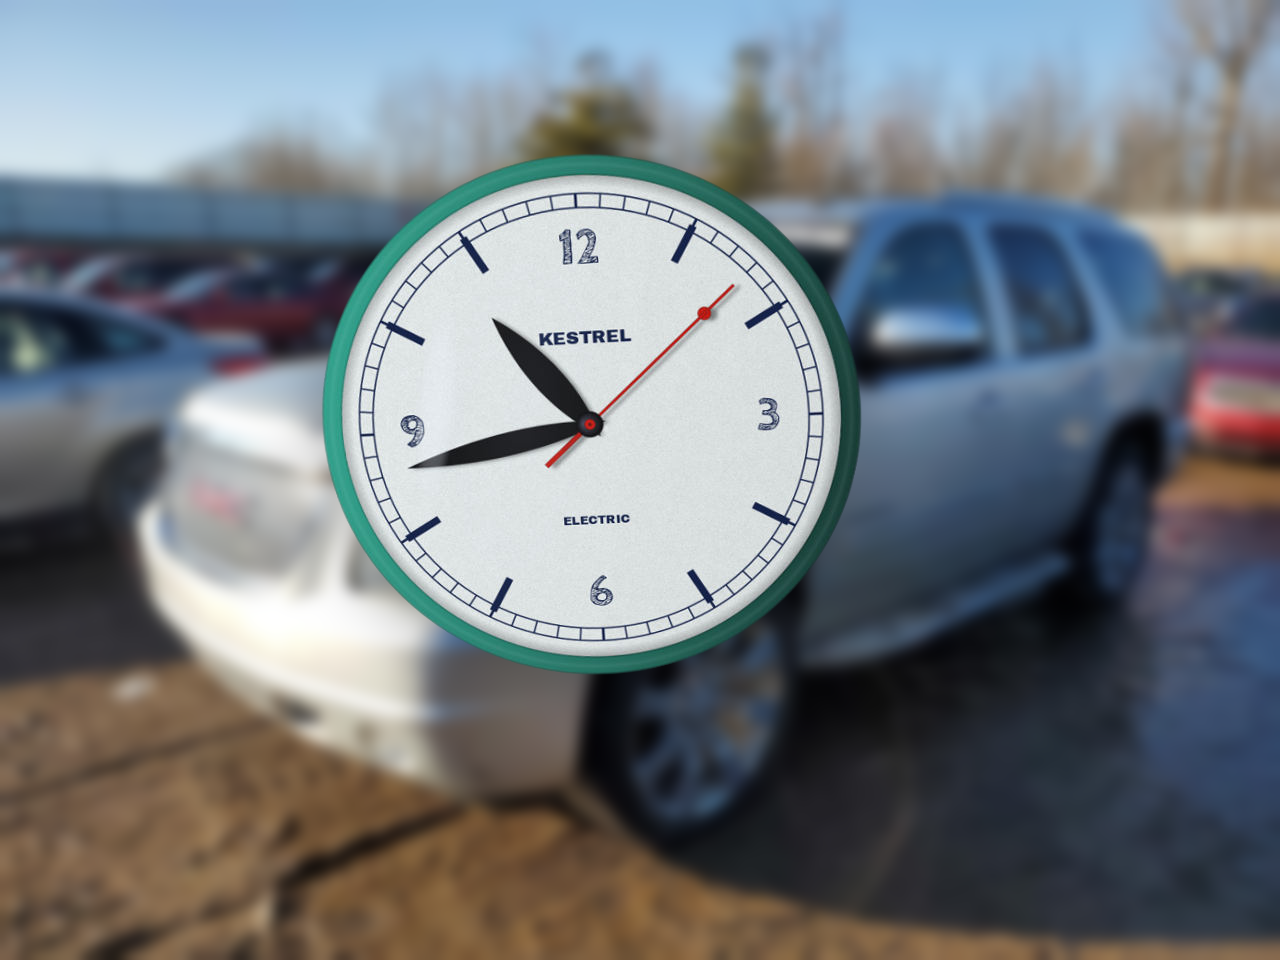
10:43:08
